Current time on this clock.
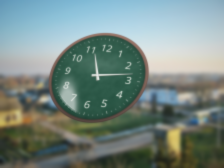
11:13
